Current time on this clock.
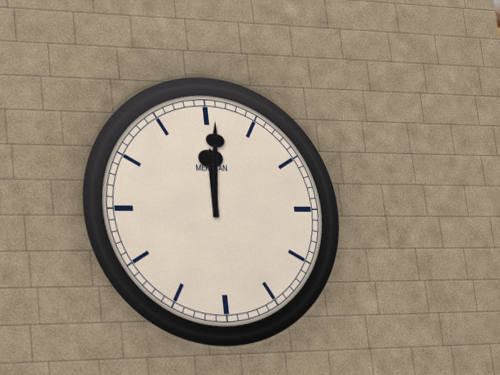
12:01
